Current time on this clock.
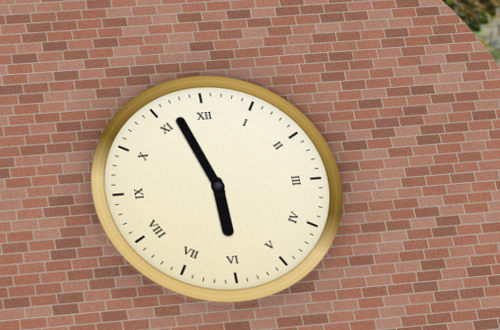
5:57
